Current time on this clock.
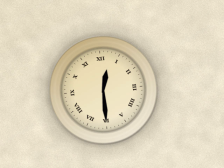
12:30
